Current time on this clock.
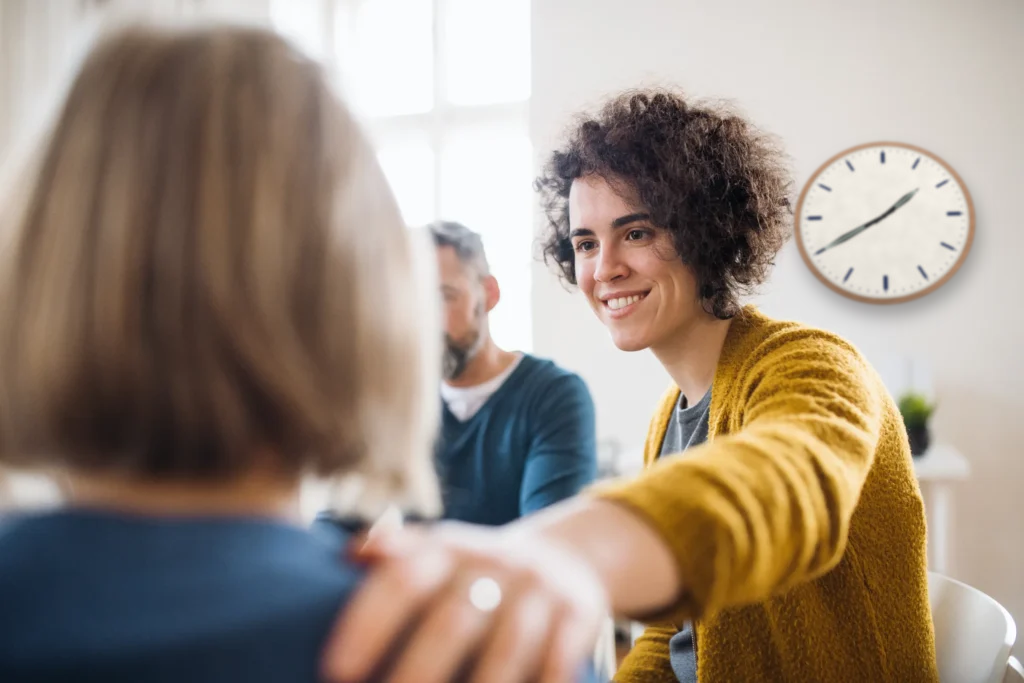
1:40
